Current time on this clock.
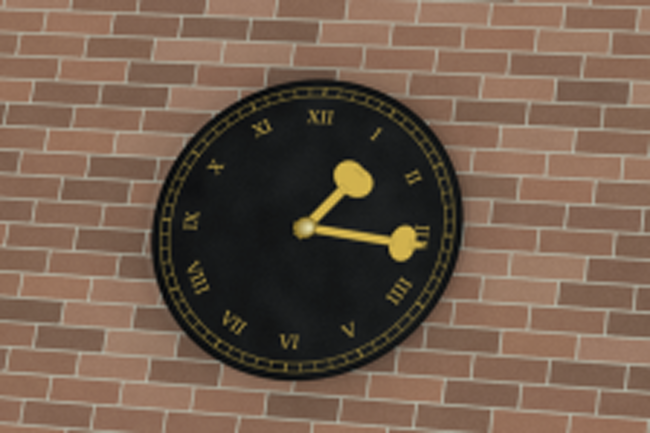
1:16
